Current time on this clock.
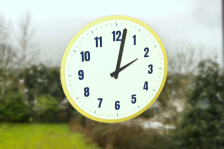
2:02
